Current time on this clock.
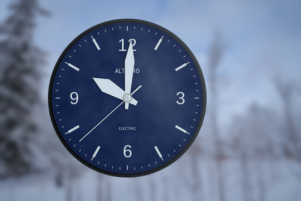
10:00:38
